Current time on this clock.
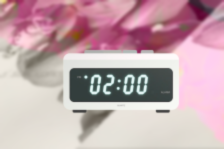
2:00
